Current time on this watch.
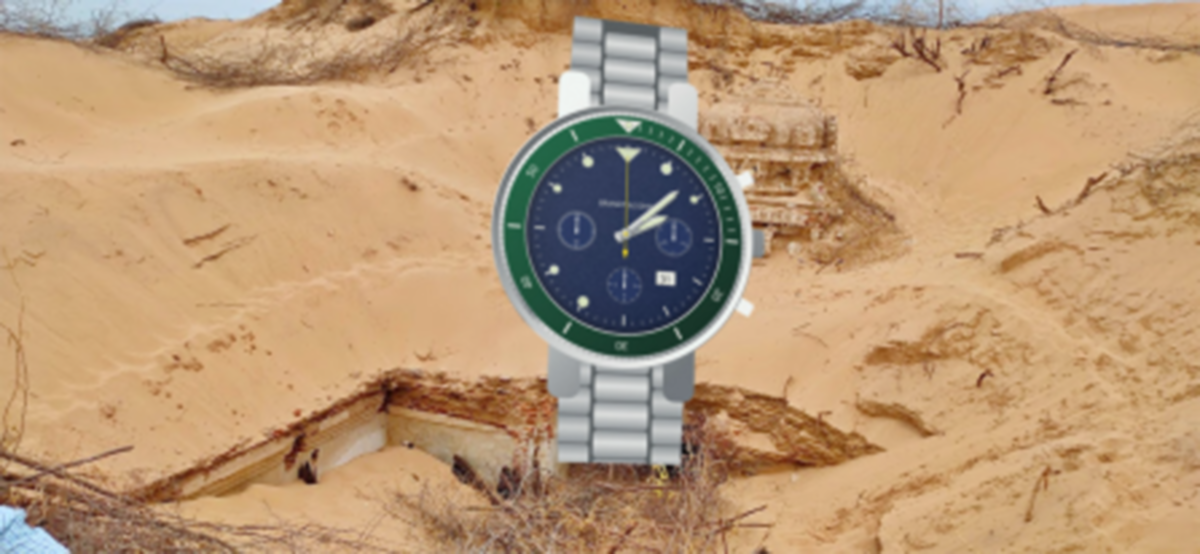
2:08
